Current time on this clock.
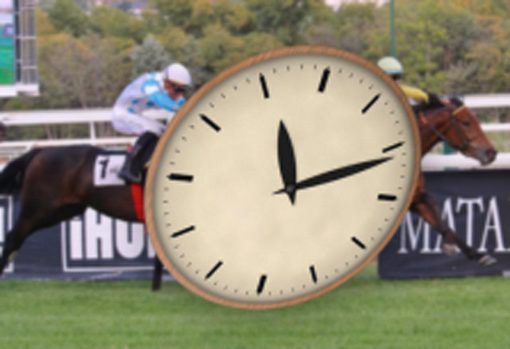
11:11
